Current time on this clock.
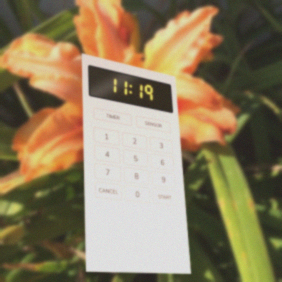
11:19
